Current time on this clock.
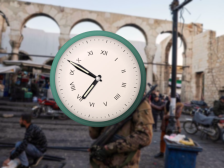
6:48
